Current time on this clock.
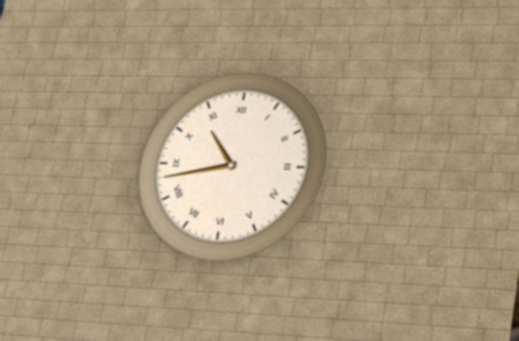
10:43
